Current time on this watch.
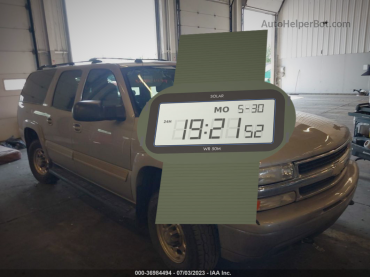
19:21:52
